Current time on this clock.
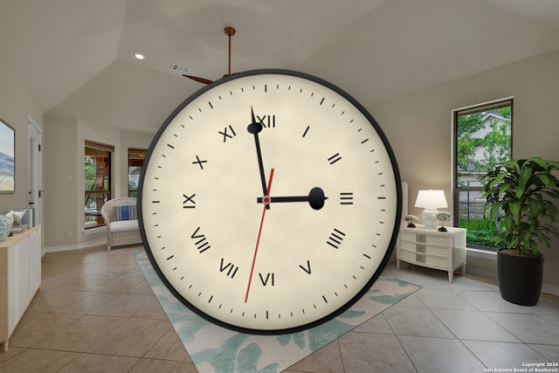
2:58:32
